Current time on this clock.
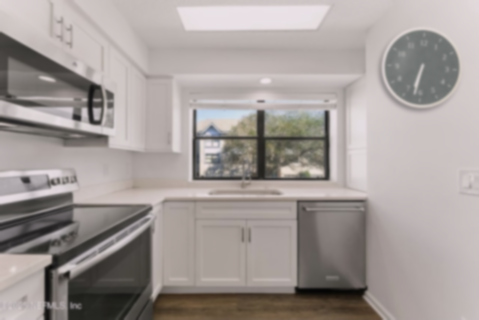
6:32
